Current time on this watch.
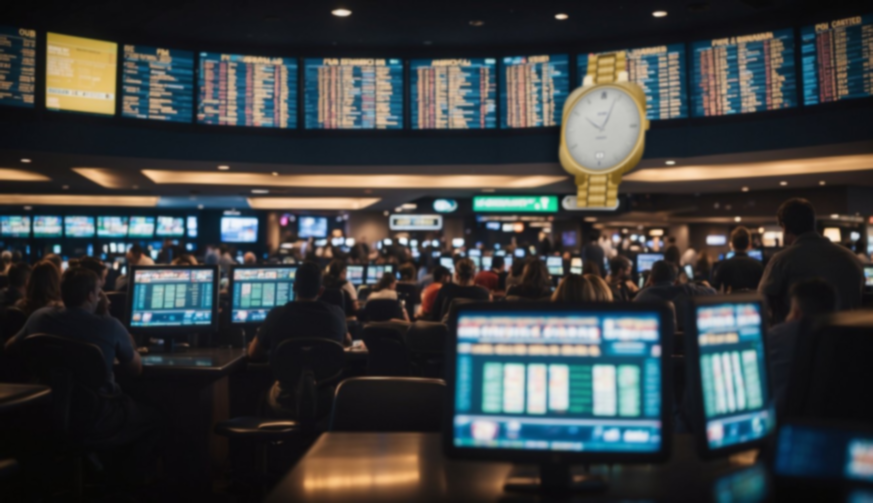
10:04
